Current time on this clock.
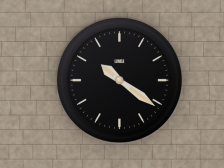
10:21
